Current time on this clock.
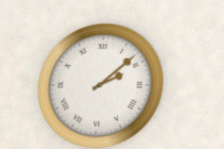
2:08
